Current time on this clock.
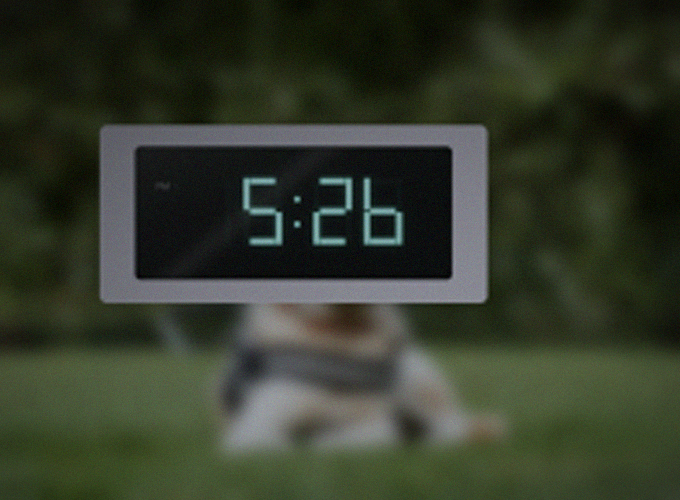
5:26
